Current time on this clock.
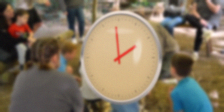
1:59
